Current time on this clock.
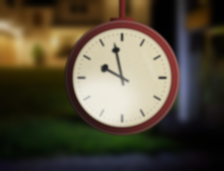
9:58
